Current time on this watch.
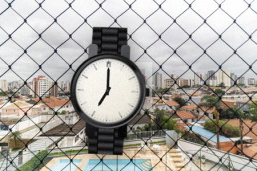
7:00
